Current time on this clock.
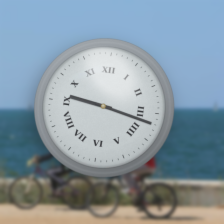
9:17
